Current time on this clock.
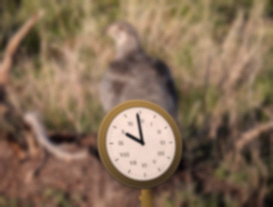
9:59
